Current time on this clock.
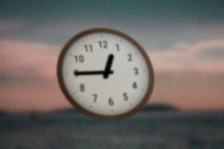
12:45
